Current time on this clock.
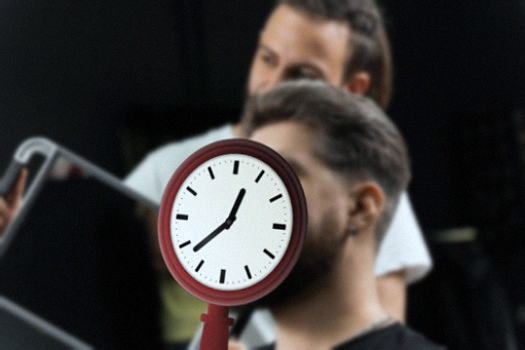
12:38
